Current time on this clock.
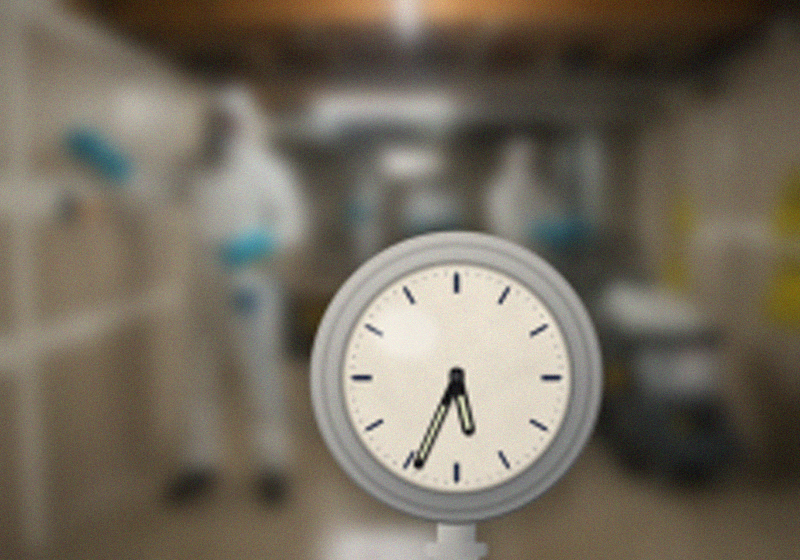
5:34
